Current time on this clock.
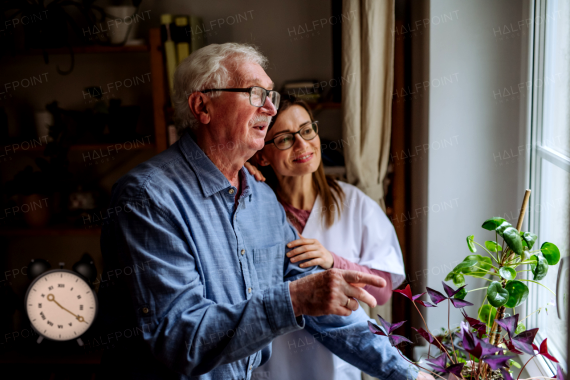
10:20
